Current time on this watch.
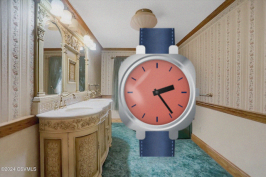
2:24
